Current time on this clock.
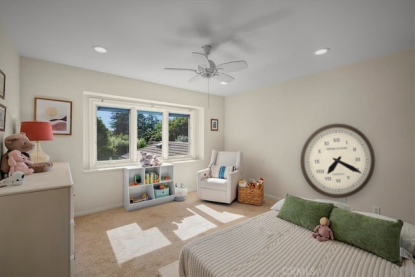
7:20
